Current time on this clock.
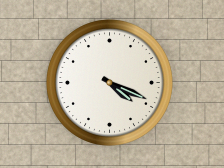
4:19
